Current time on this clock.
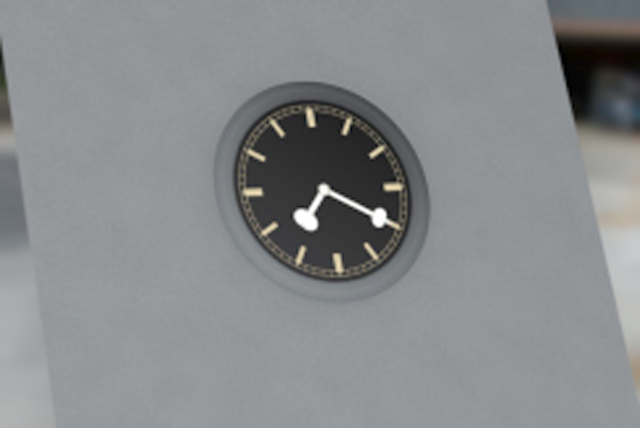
7:20
